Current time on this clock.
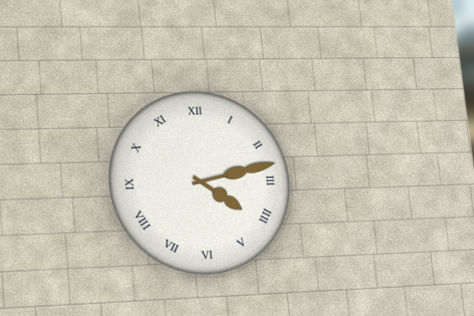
4:13
